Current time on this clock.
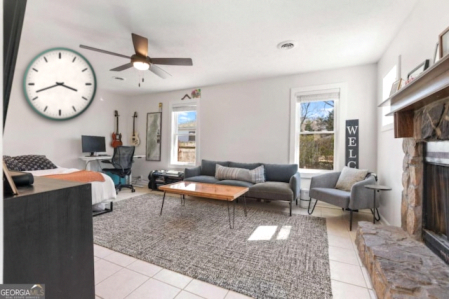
3:42
